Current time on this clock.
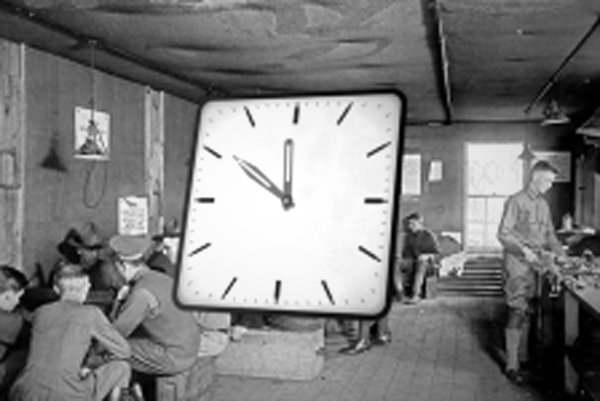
11:51
